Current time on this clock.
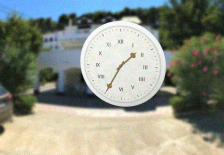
1:35
